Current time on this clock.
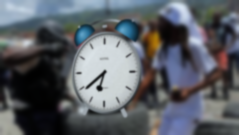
6:39
